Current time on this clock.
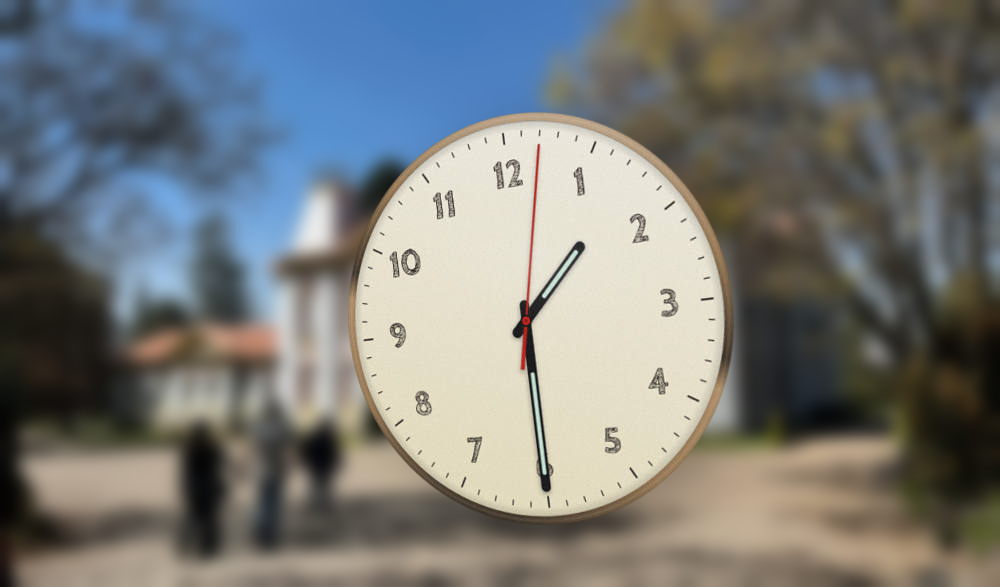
1:30:02
